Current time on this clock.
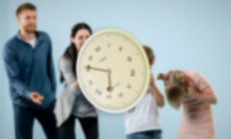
6:51
